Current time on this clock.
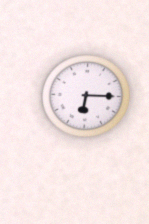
6:15
